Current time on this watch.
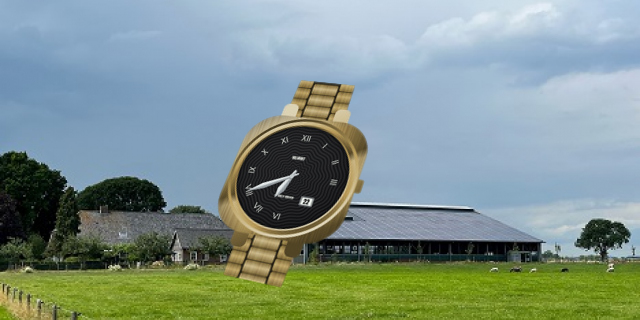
6:40
